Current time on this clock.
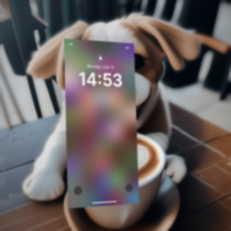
14:53
